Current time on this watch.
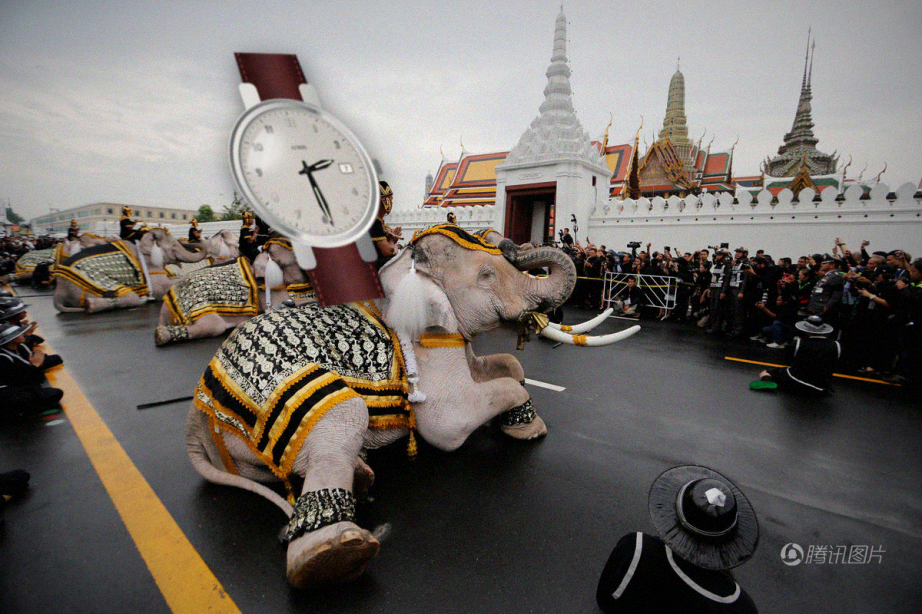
2:29
